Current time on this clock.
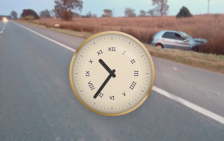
10:36
